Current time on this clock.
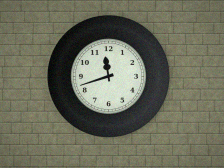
11:42
